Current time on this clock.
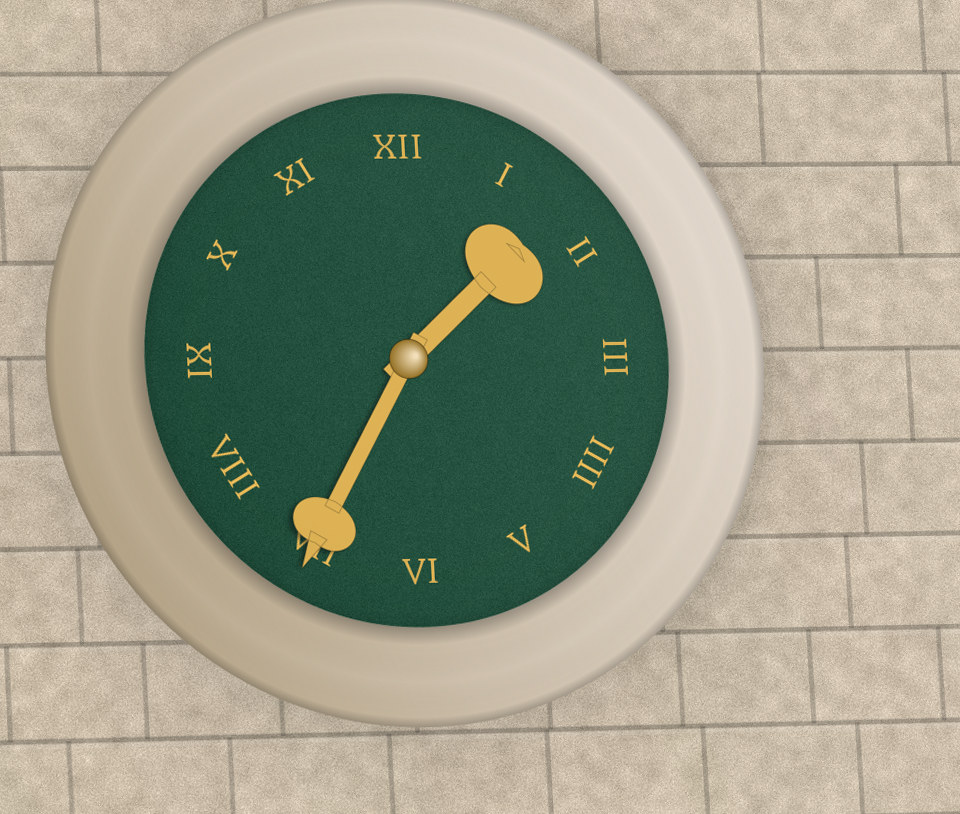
1:35
